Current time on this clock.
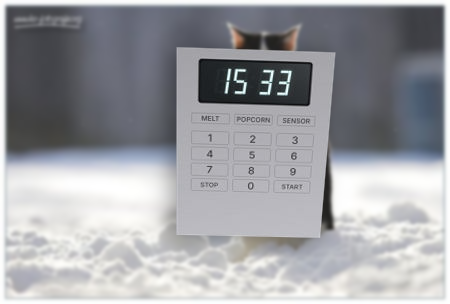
15:33
